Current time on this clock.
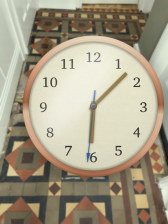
6:07:31
